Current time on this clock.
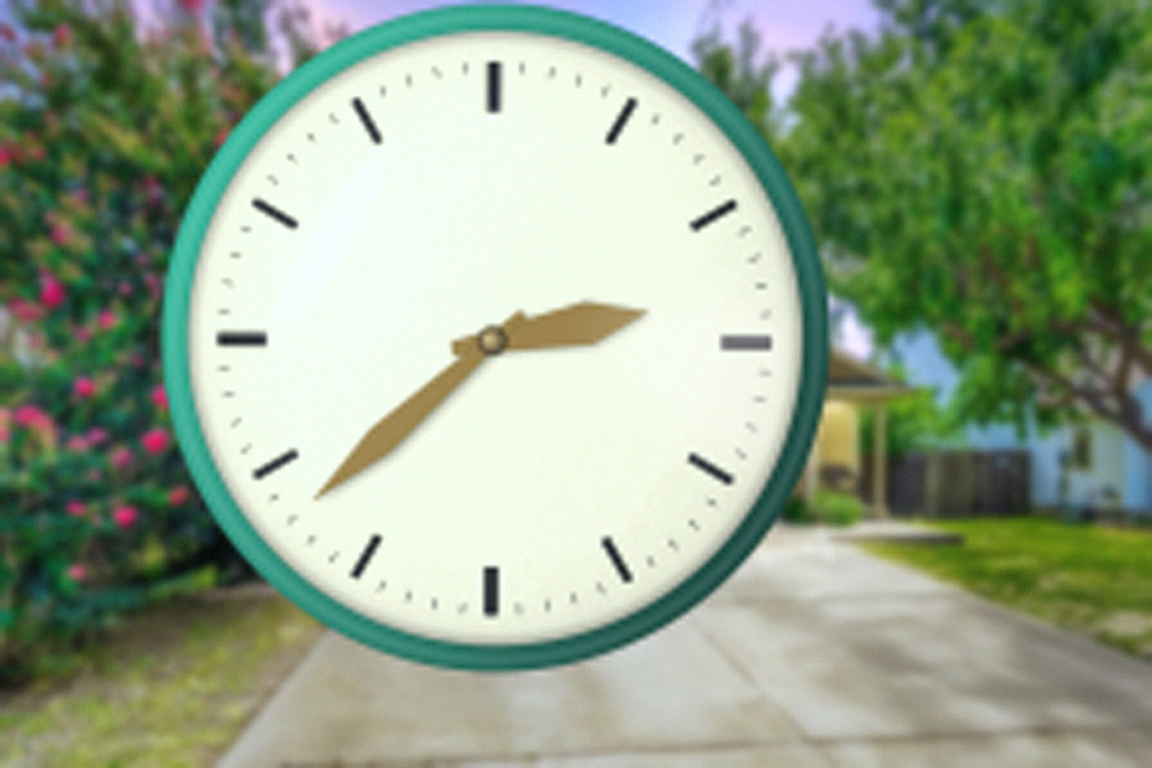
2:38
